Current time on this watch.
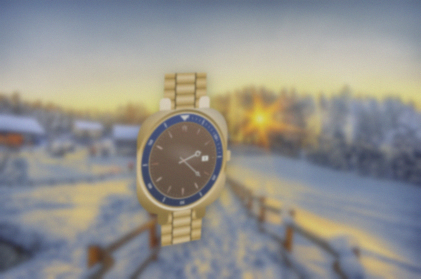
2:22
